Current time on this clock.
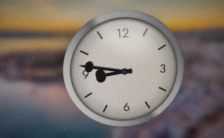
8:47
